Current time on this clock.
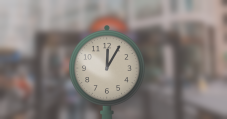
12:05
